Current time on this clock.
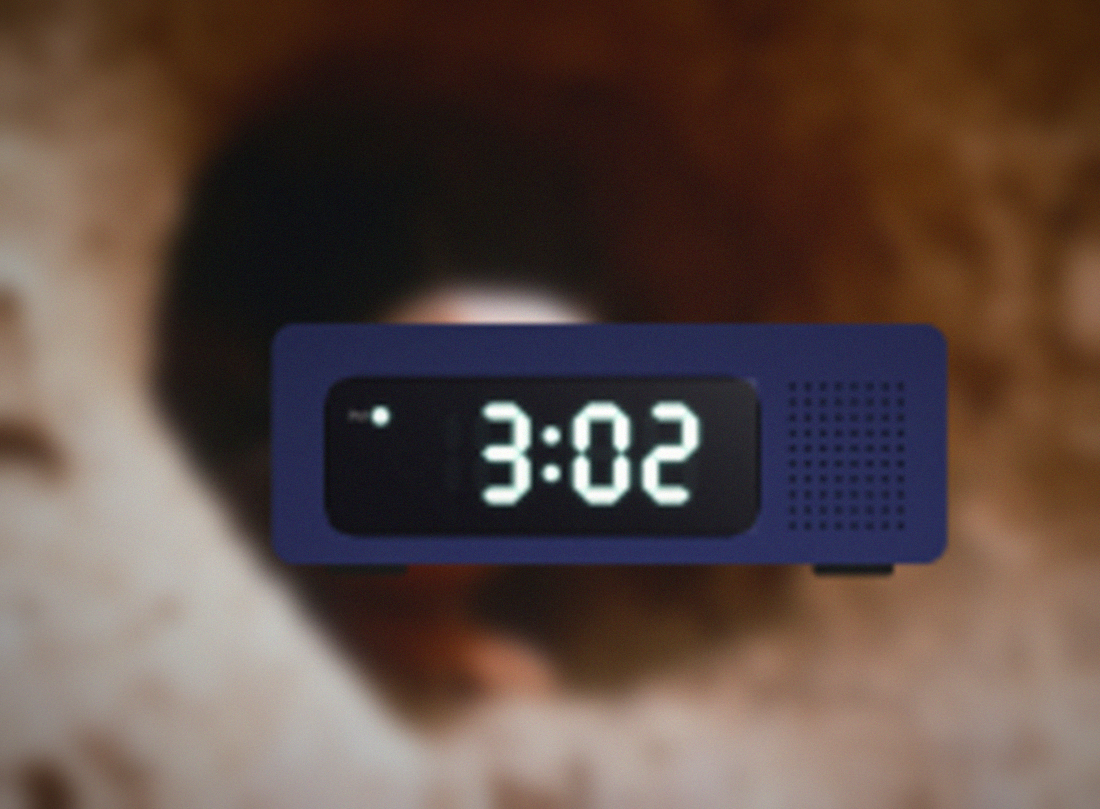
3:02
